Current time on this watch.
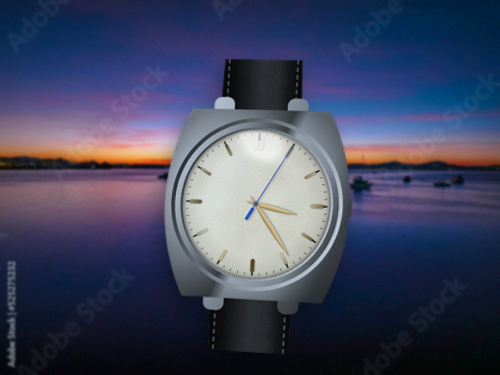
3:24:05
